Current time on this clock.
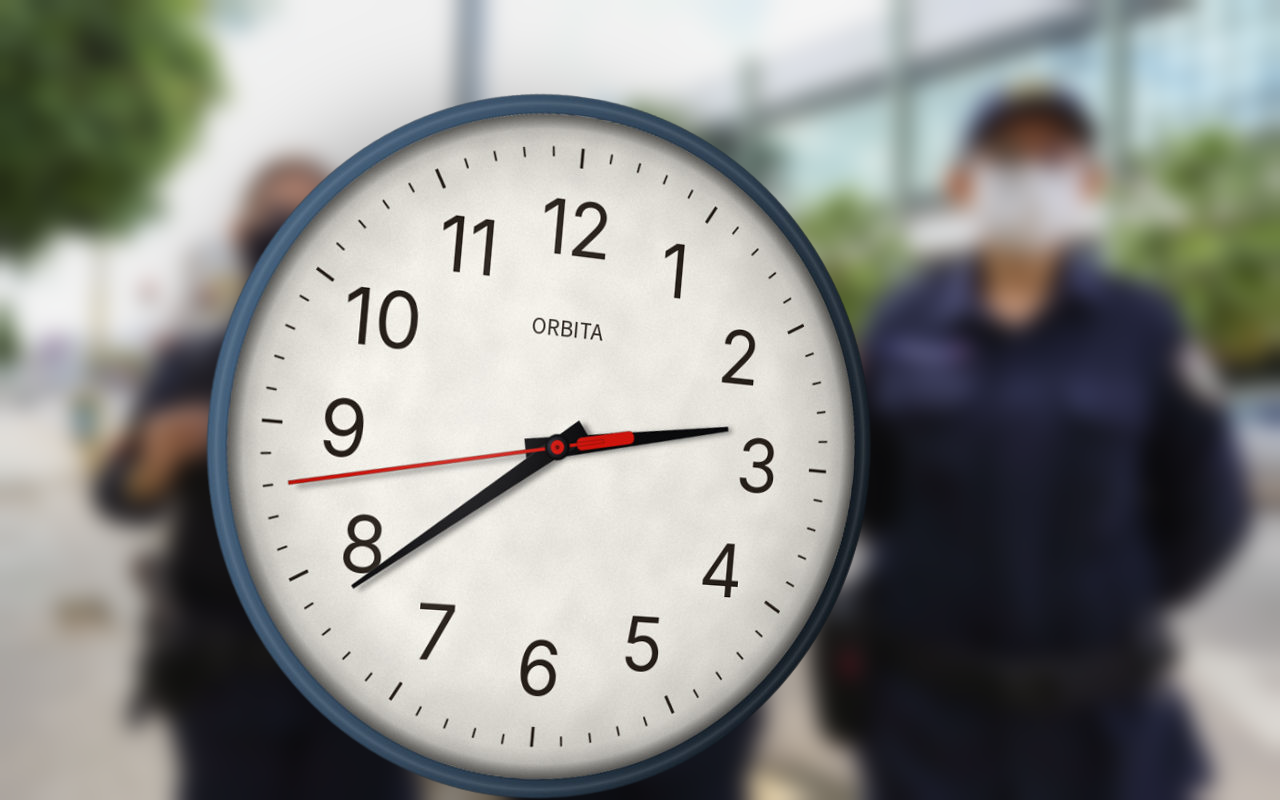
2:38:43
